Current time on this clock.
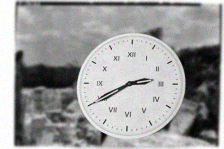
2:40
